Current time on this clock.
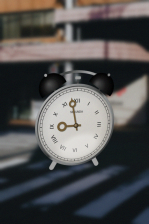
8:58
